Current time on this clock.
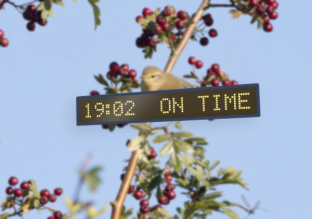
19:02
